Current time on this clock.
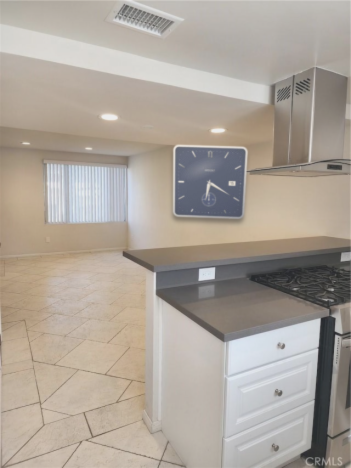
6:20
